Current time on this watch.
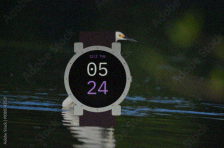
5:24
